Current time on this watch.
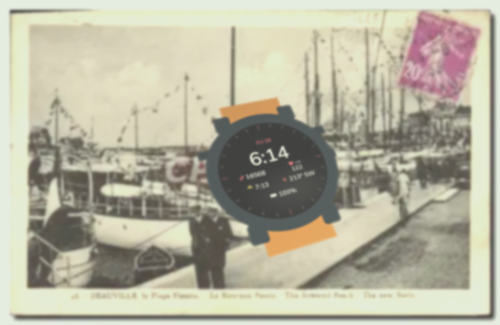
6:14
